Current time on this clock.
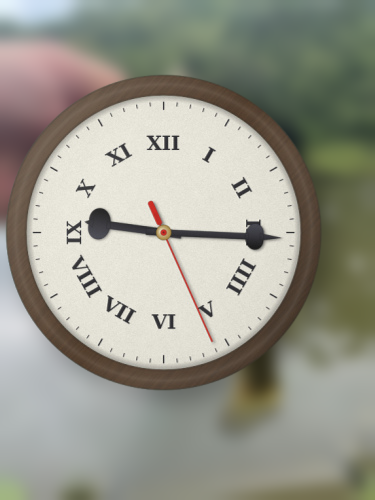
9:15:26
